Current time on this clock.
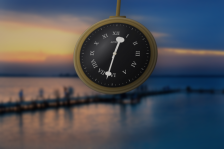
12:32
